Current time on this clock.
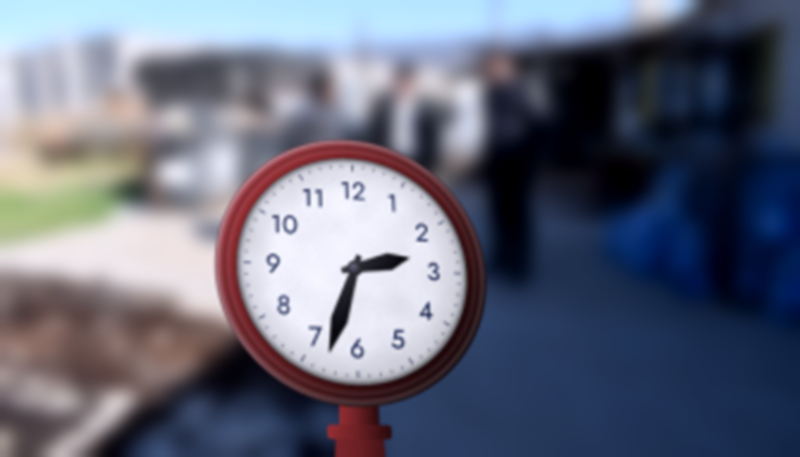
2:33
